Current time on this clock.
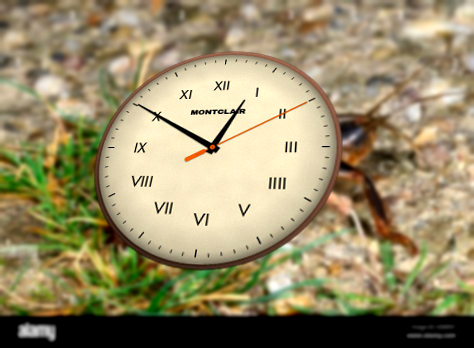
12:50:10
